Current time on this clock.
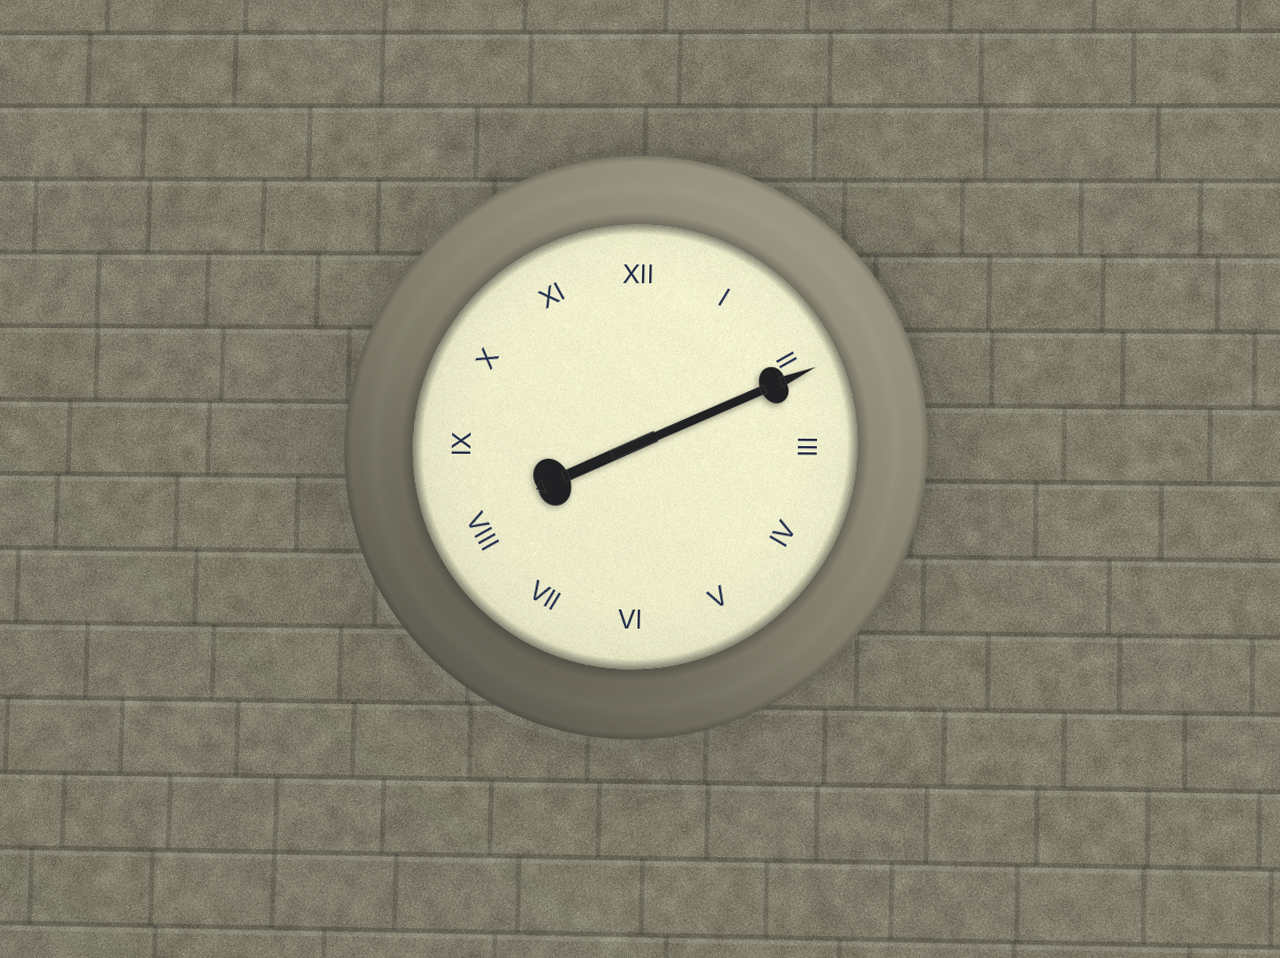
8:11
